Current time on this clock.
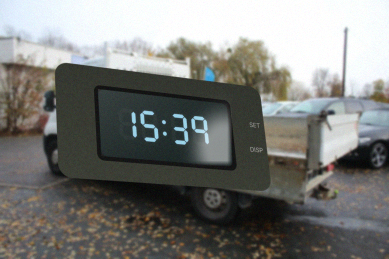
15:39
